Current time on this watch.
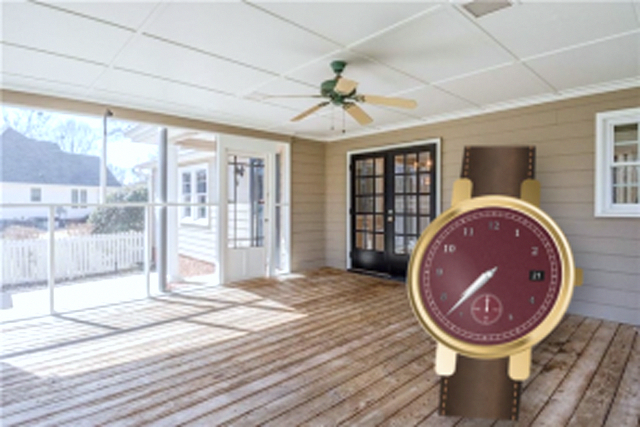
7:37
